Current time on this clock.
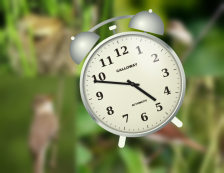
4:49
